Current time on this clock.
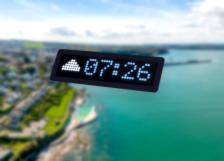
7:26
